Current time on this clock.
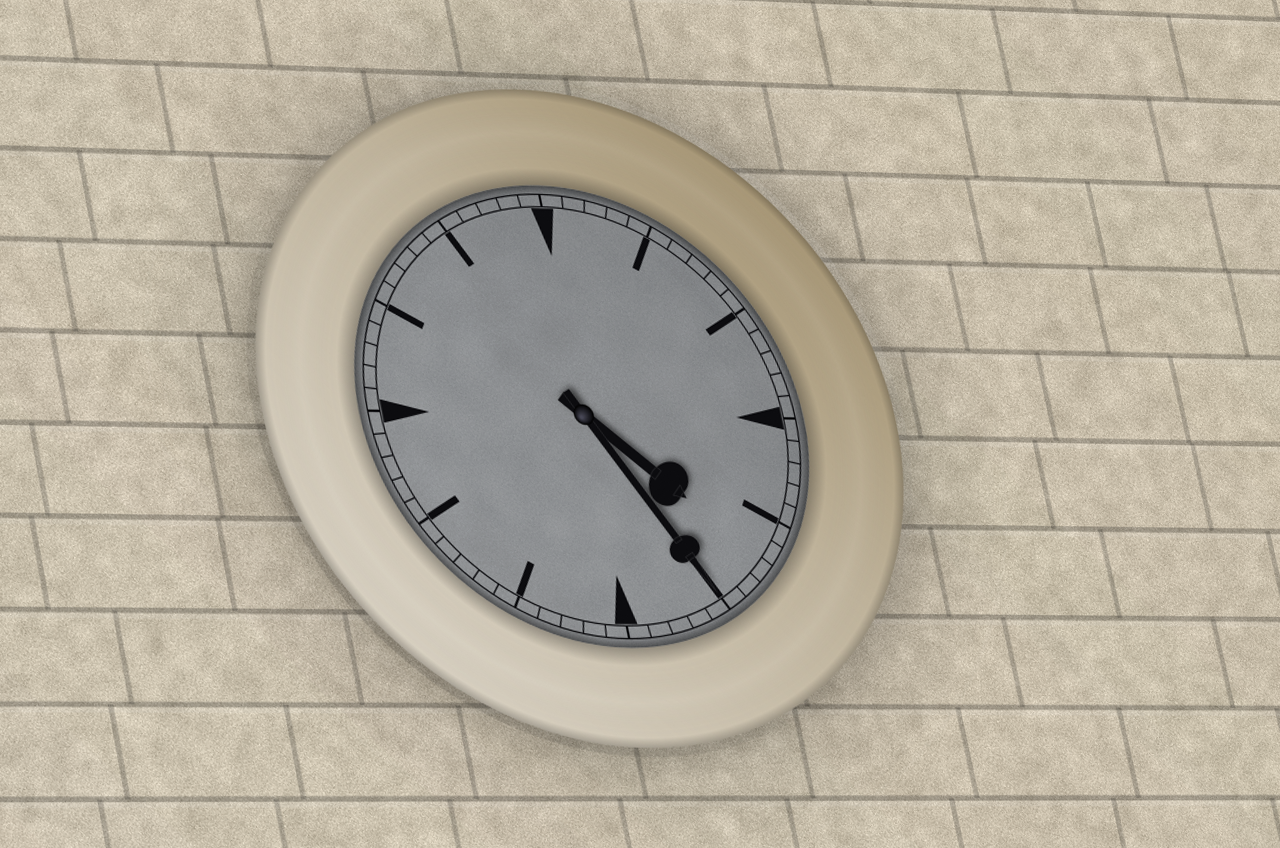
4:25
